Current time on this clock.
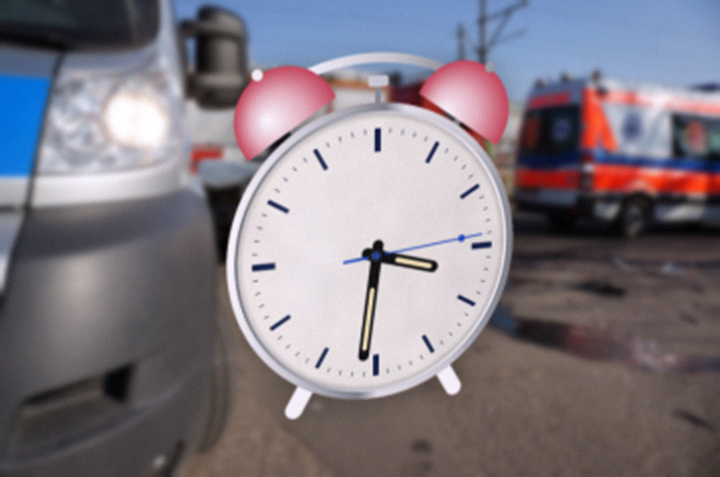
3:31:14
